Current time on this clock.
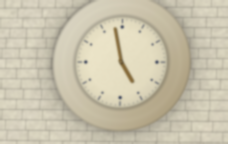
4:58
